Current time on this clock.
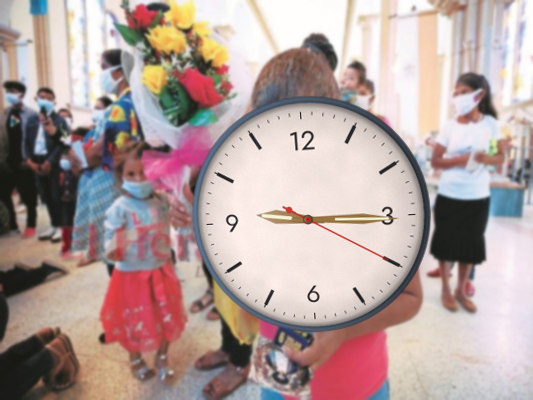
9:15:20
